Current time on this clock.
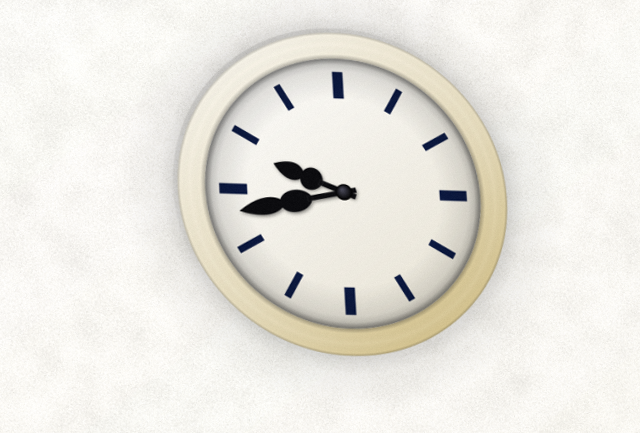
9:43
